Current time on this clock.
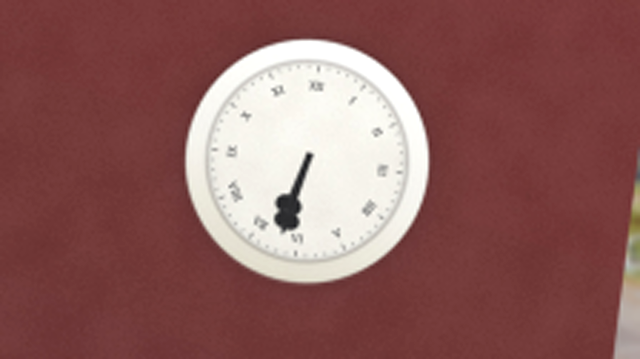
6:32
